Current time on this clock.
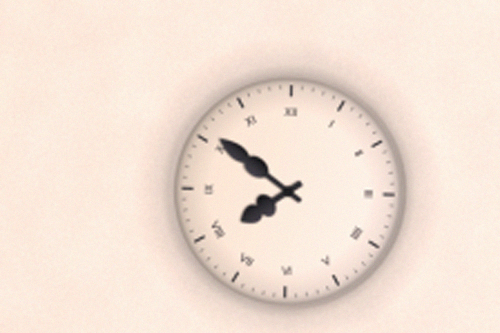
7:51
